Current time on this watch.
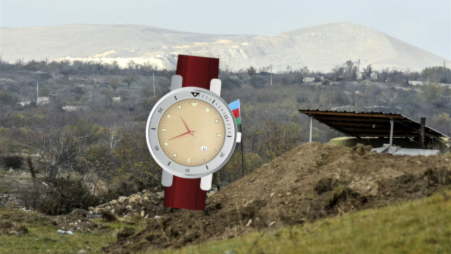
10:41
